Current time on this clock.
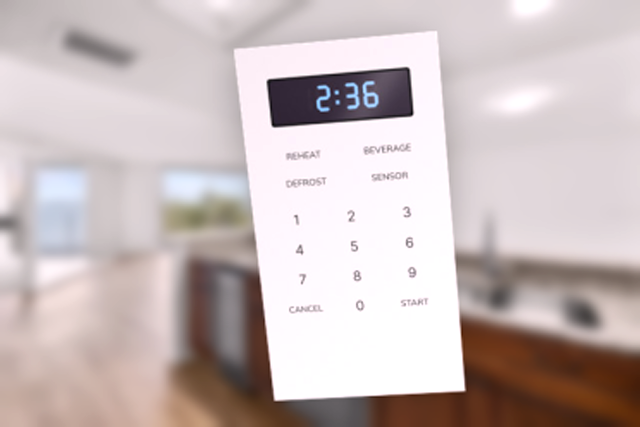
2:36
